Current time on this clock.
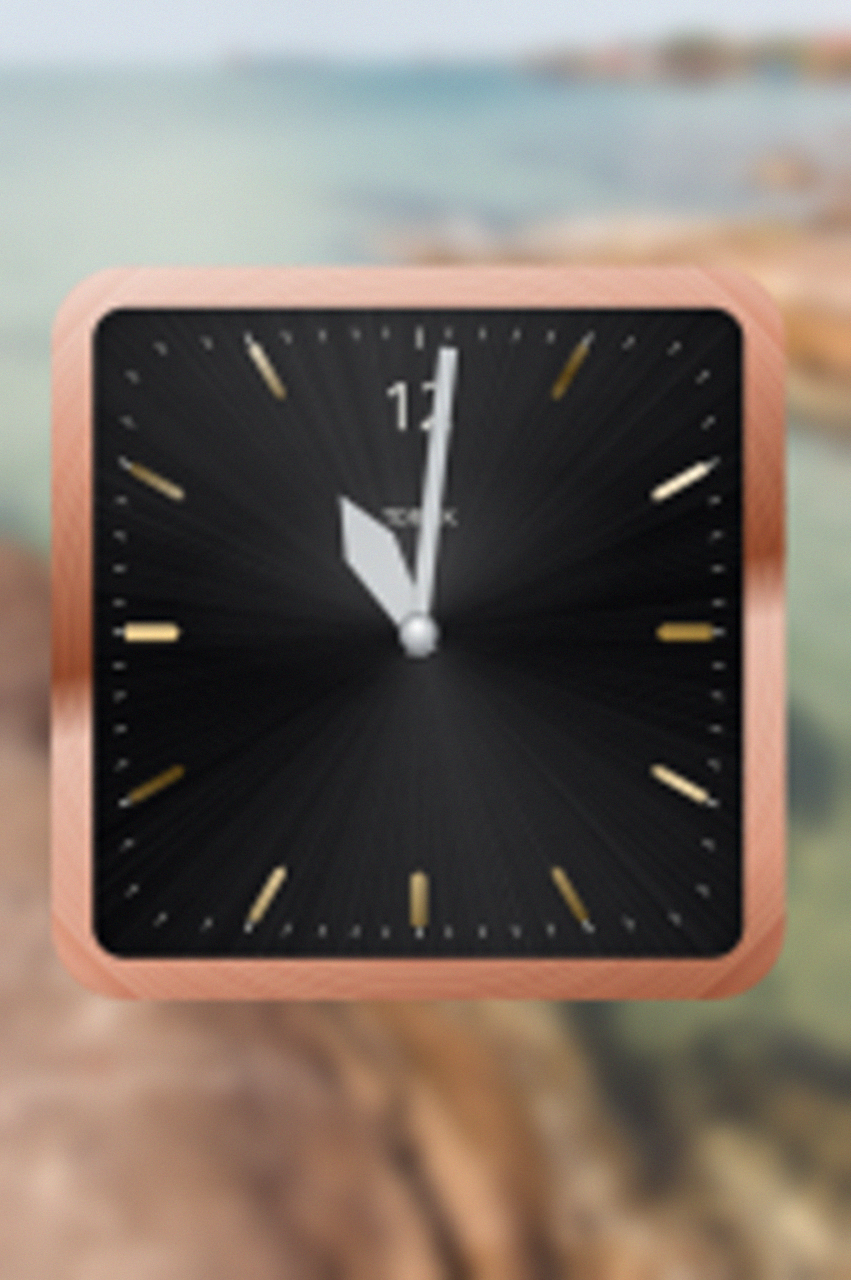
11:01
